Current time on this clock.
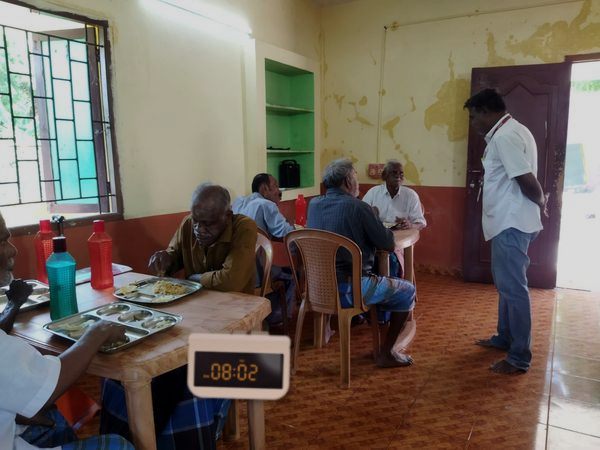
8:02
